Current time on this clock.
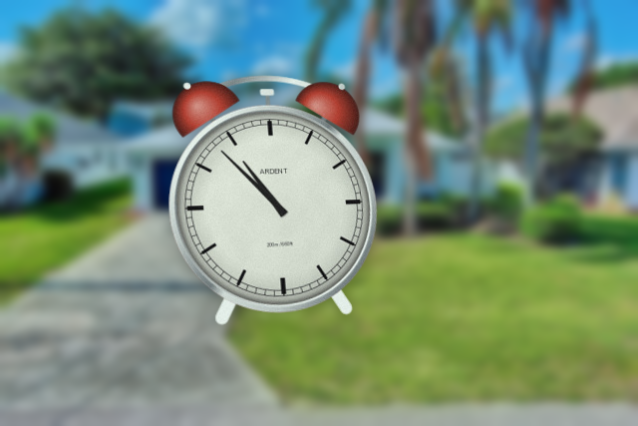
10:53
